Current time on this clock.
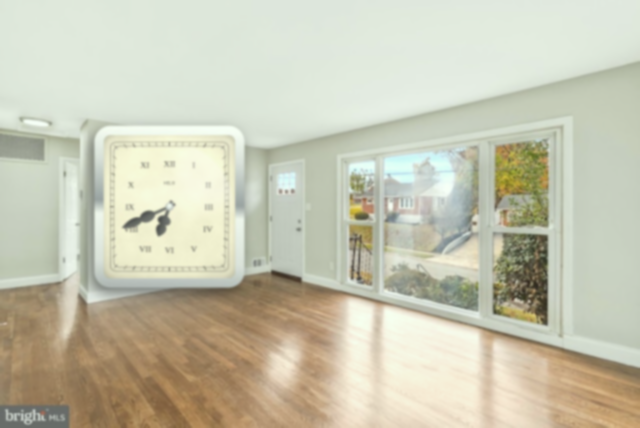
6:41
